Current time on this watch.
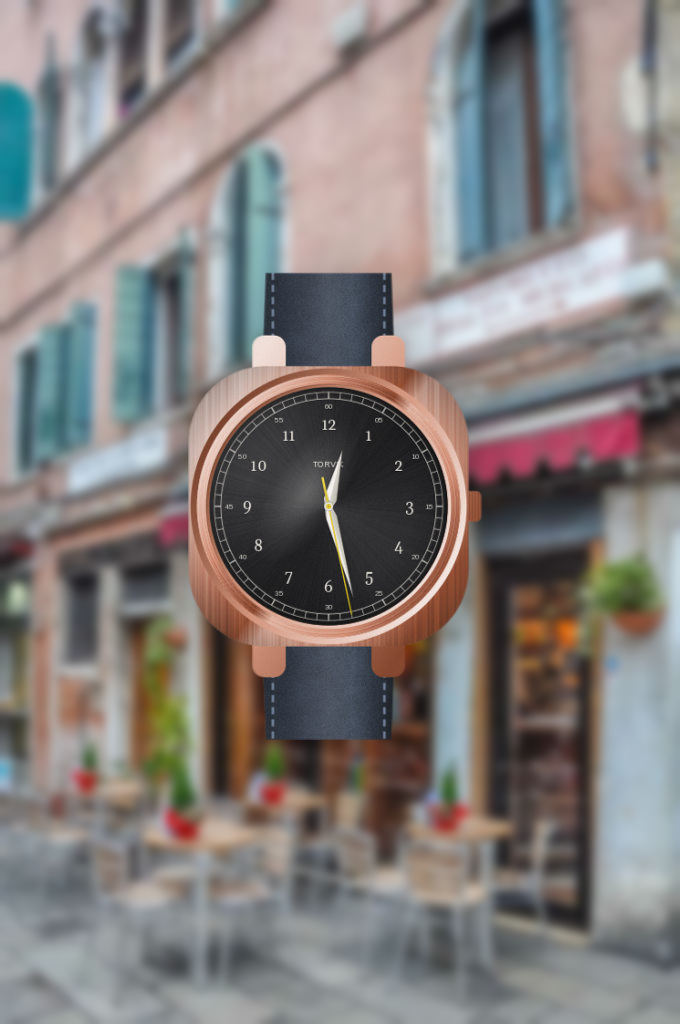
12:27:28
